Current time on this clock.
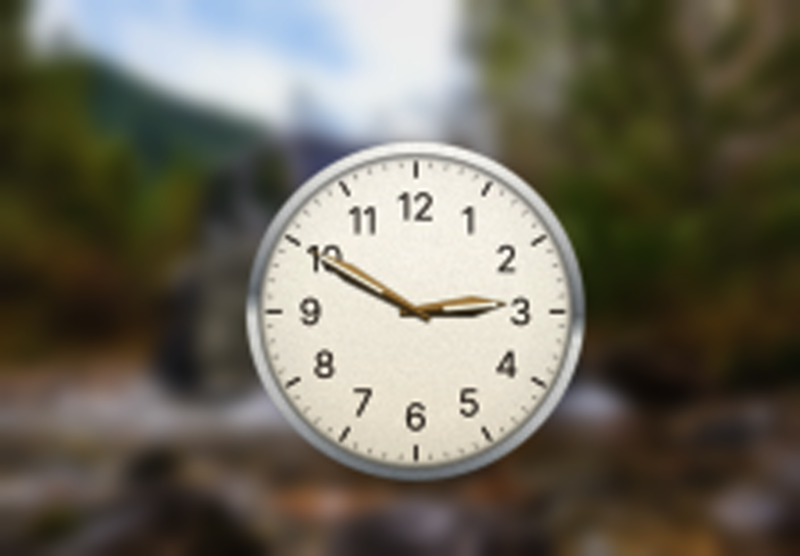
2:50
